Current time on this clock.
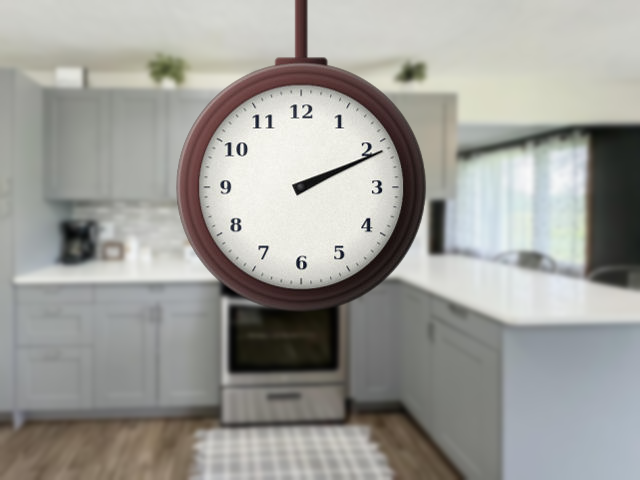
2:11
